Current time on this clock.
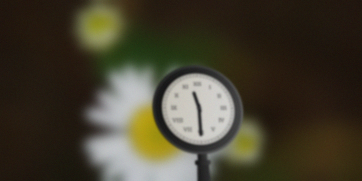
11:30
